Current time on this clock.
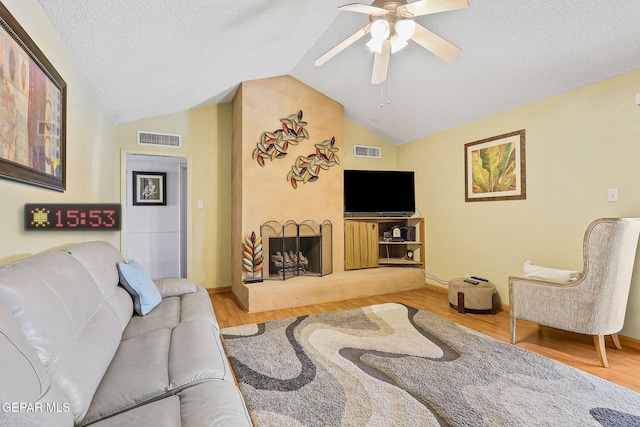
15:53
